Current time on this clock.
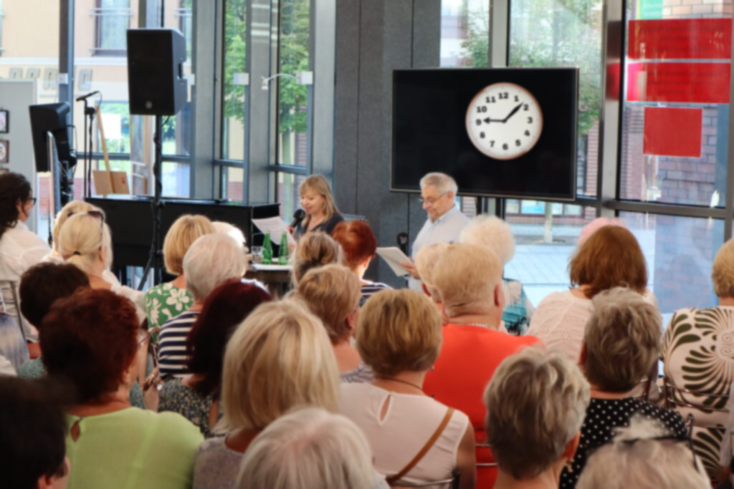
9:08
